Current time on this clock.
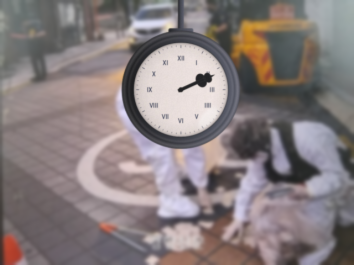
2:11
